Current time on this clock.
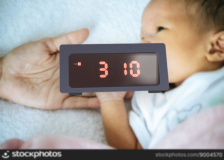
3:10
